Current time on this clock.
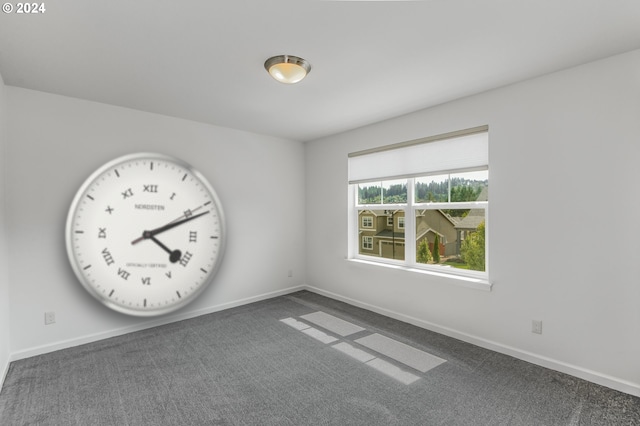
4:11:10
